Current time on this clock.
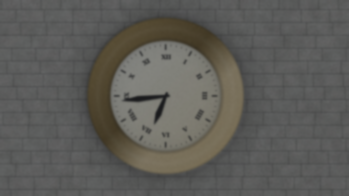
6:44
